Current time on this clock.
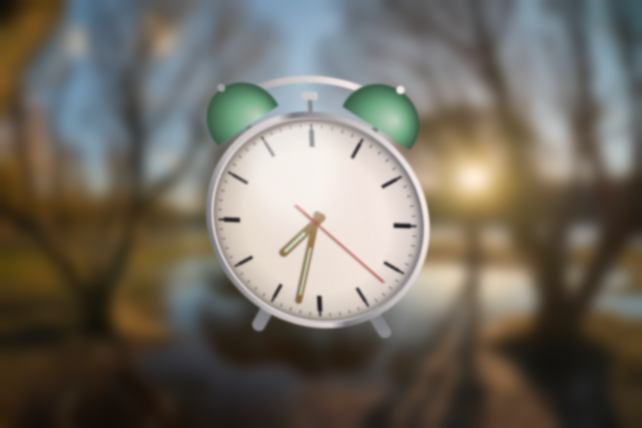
7:32:22
